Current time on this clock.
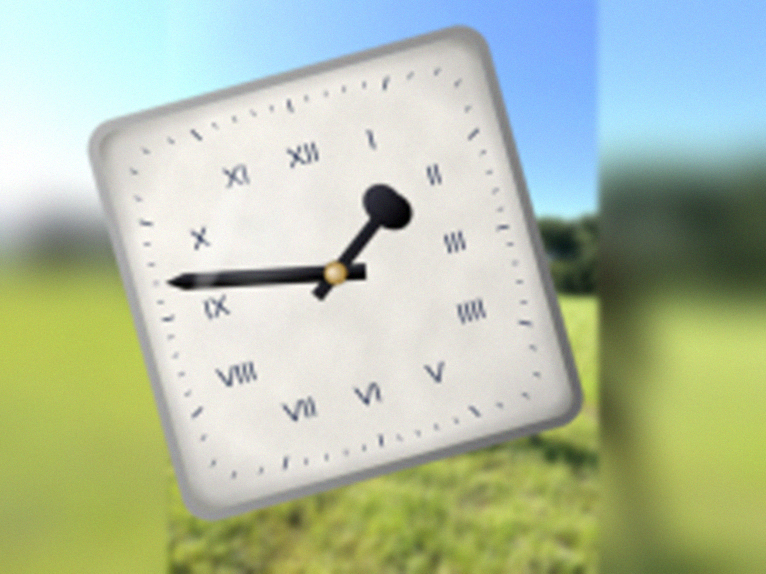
1:47
